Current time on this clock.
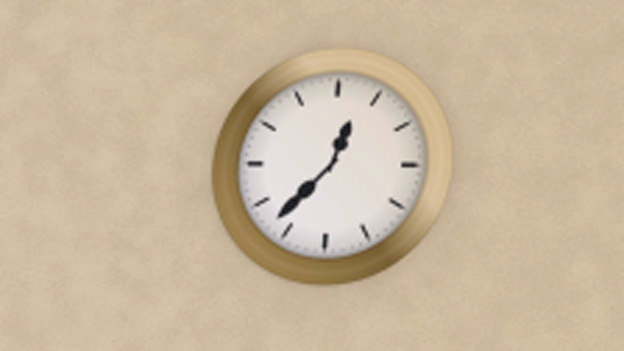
12:37
